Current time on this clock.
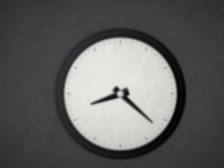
8:22
